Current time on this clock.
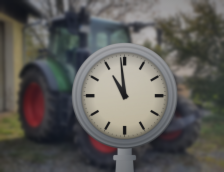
10:59
